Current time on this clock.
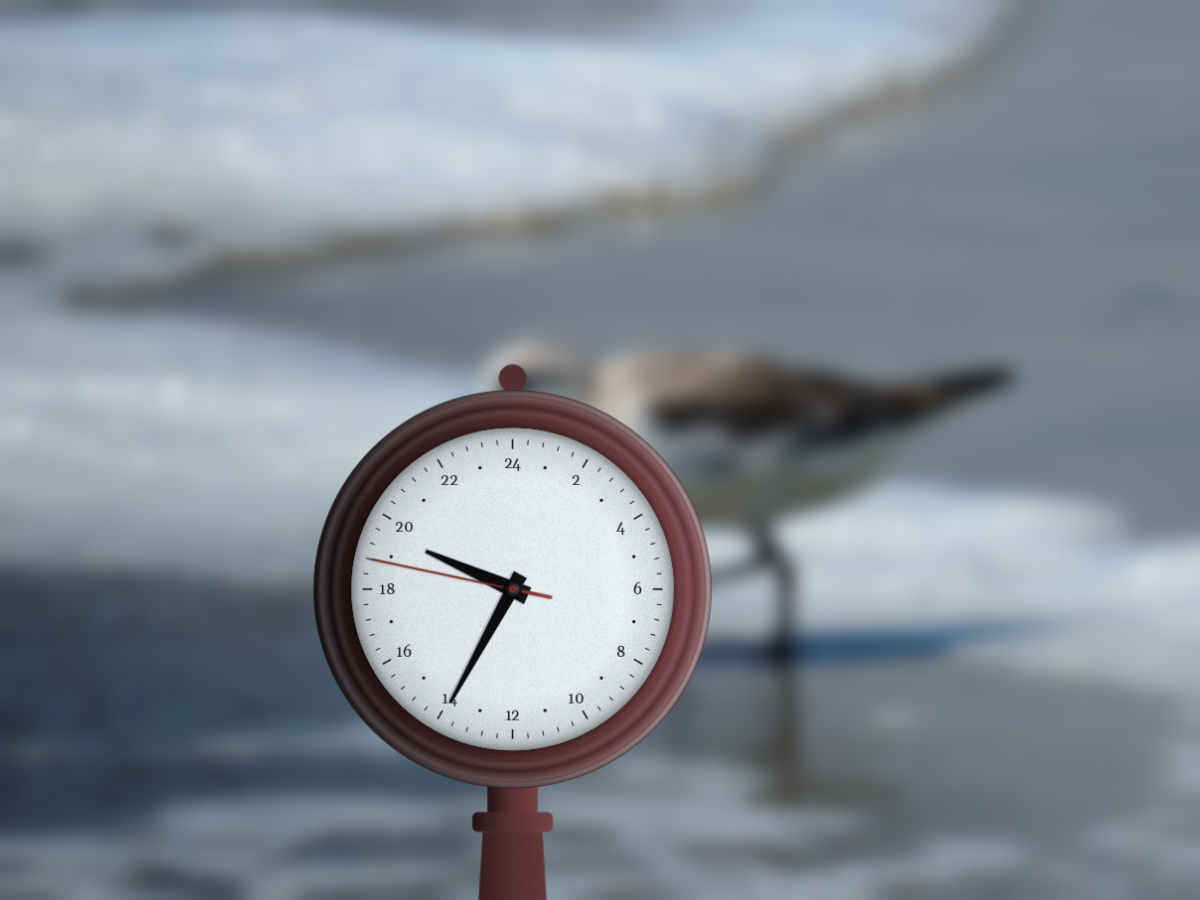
19:34:47
